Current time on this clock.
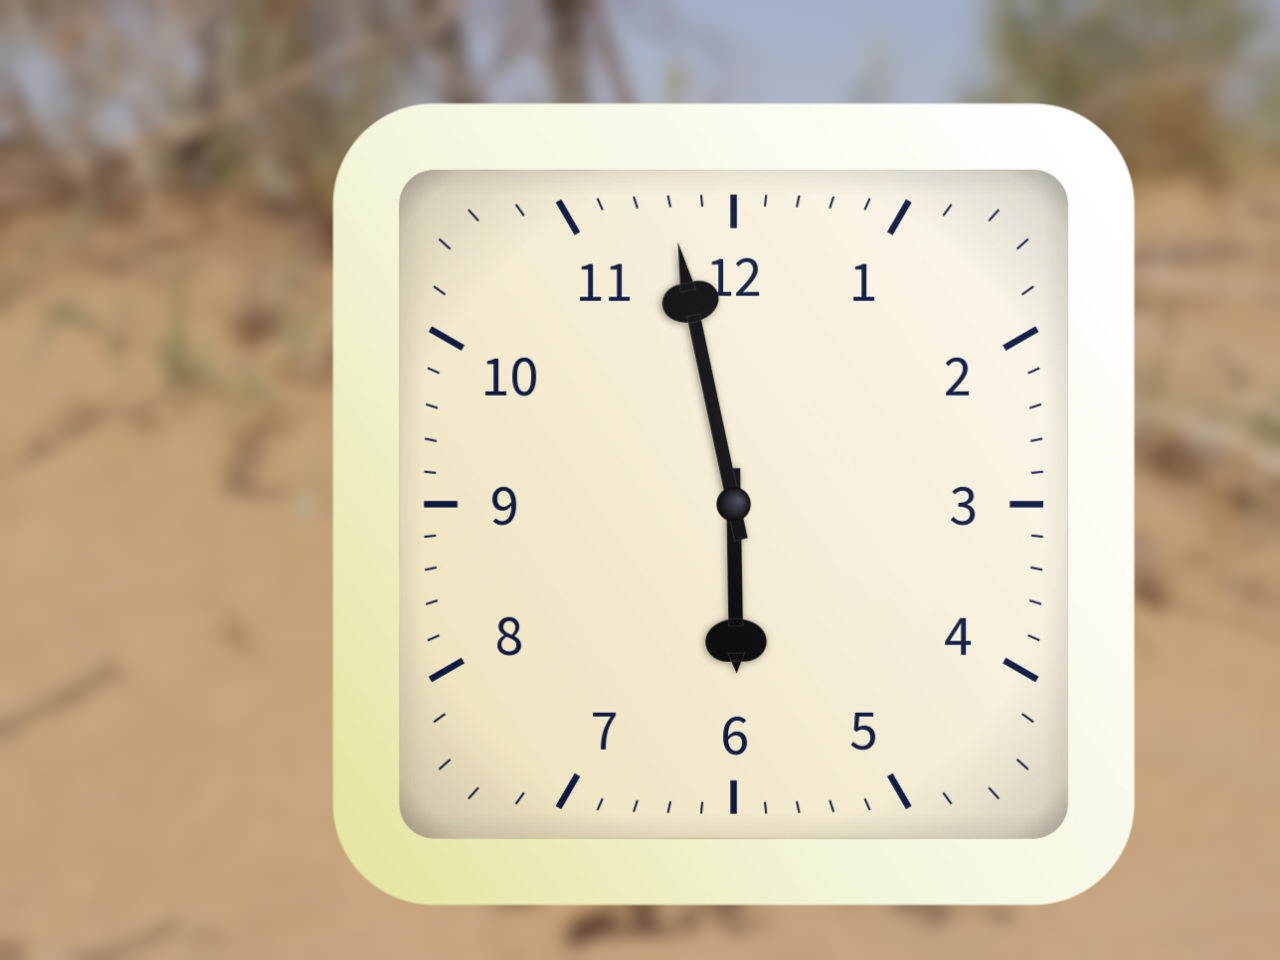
5:58
